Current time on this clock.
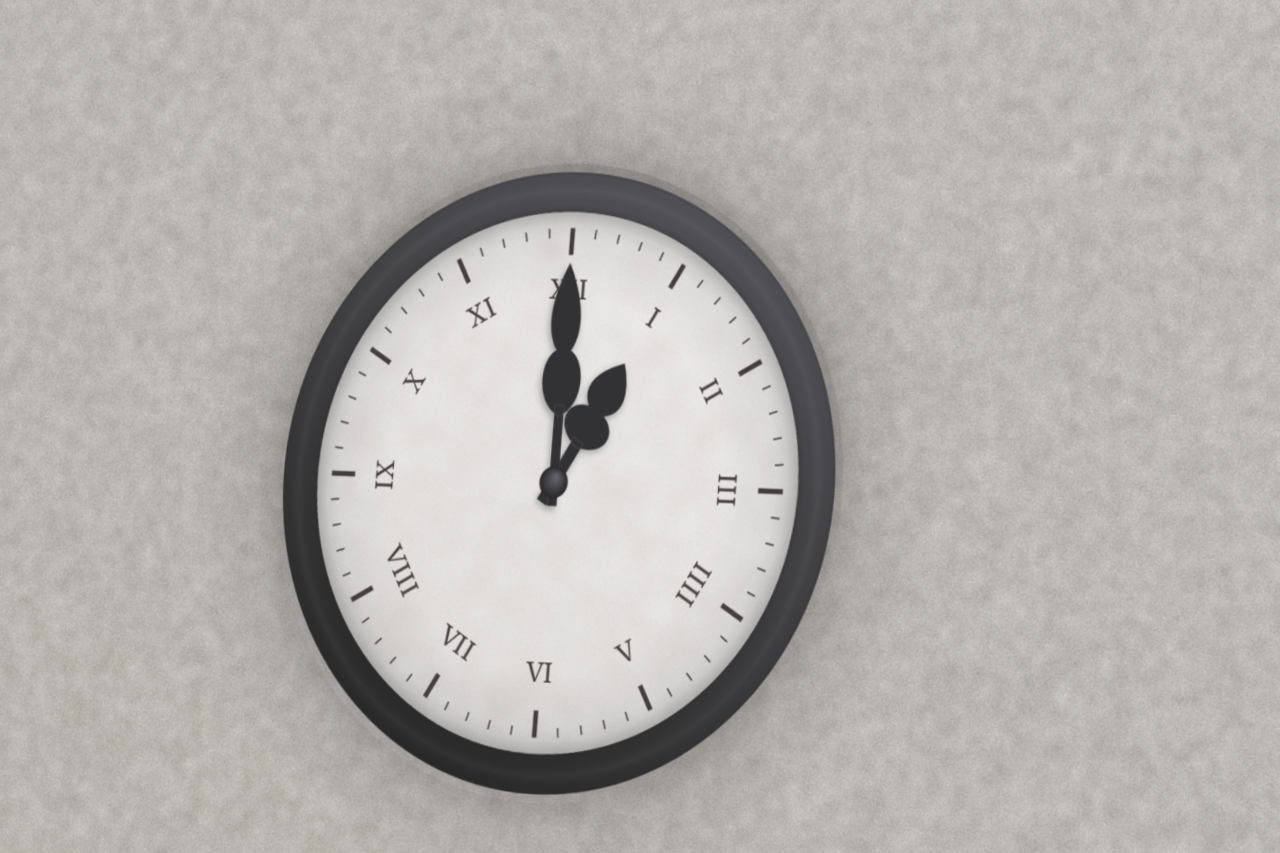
1:00
